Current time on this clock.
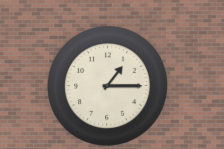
1:15
